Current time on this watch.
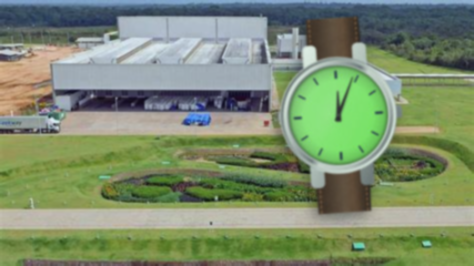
12:04
